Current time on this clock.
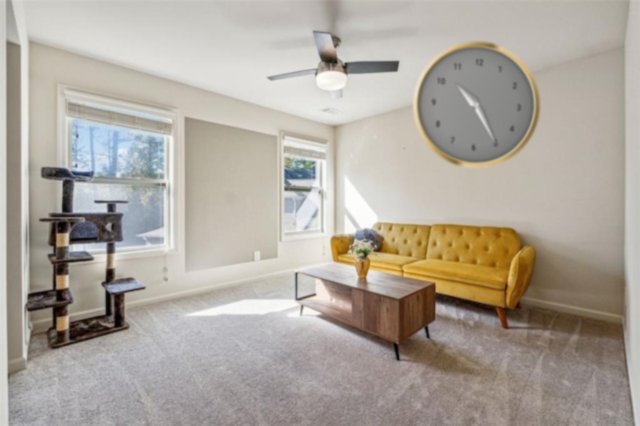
10:25
